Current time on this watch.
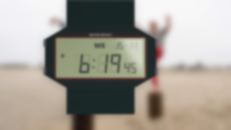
6:19
